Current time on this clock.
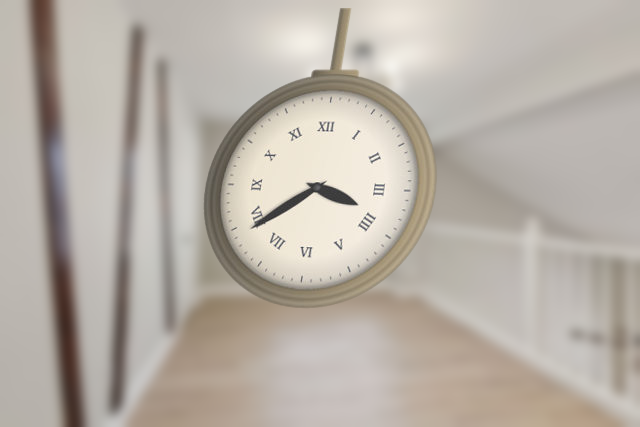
3:39
